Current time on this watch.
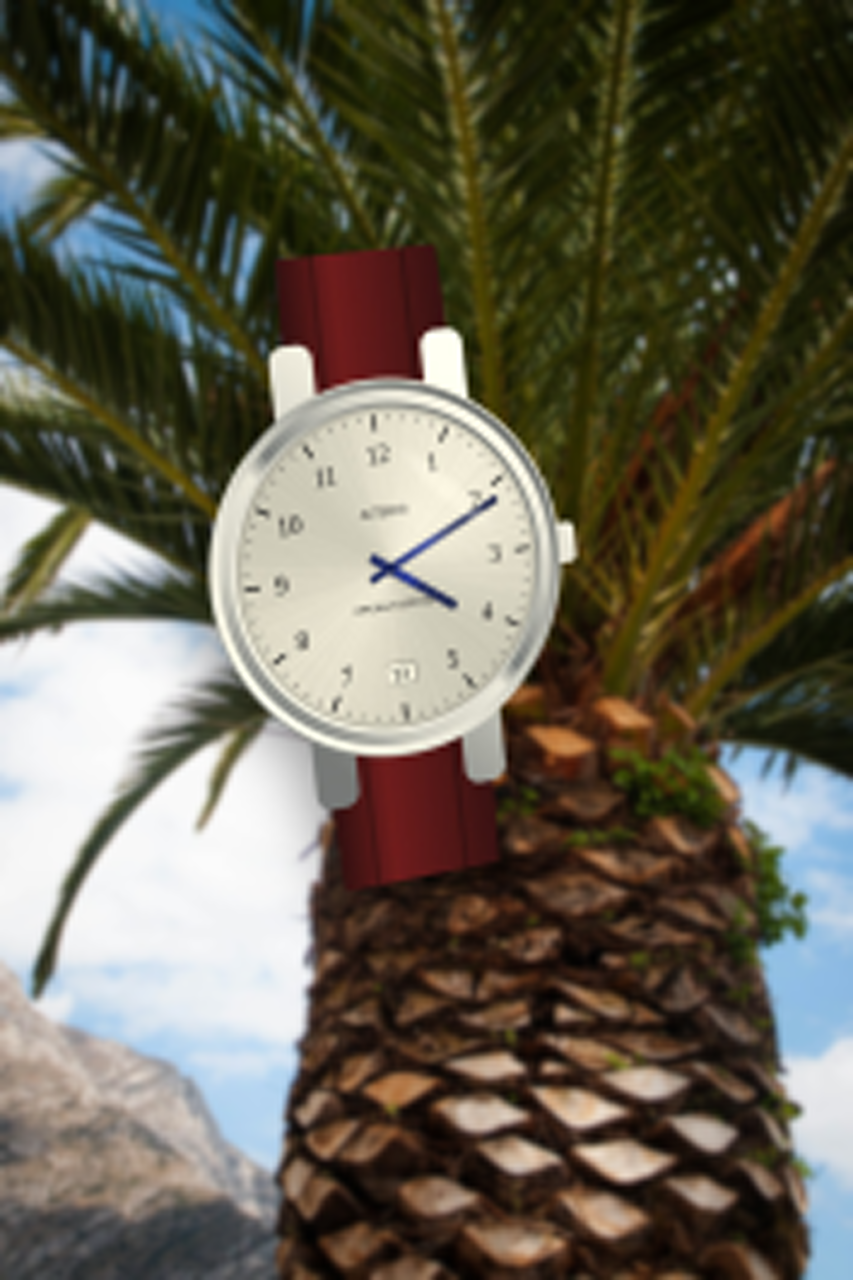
4:11
